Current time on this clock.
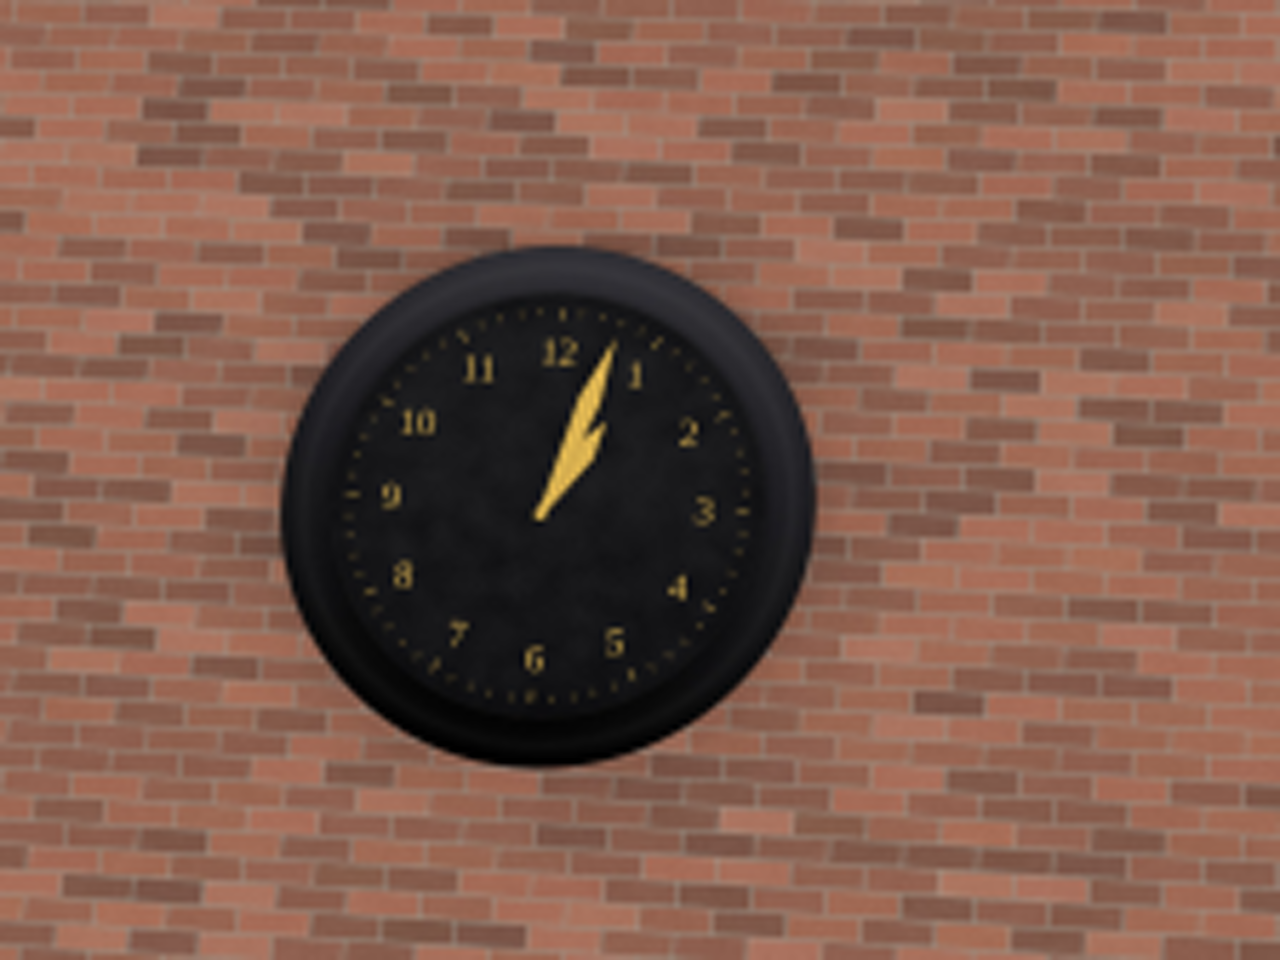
1:03
